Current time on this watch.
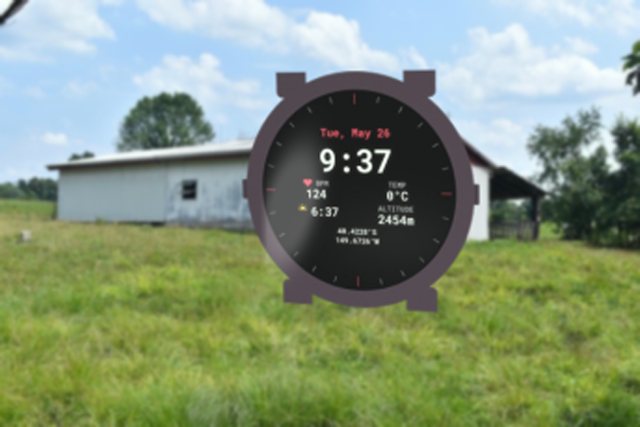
9:37
